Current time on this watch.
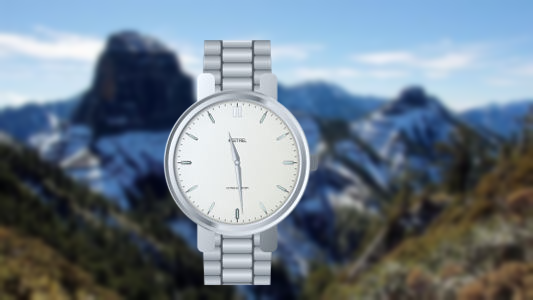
11:29
